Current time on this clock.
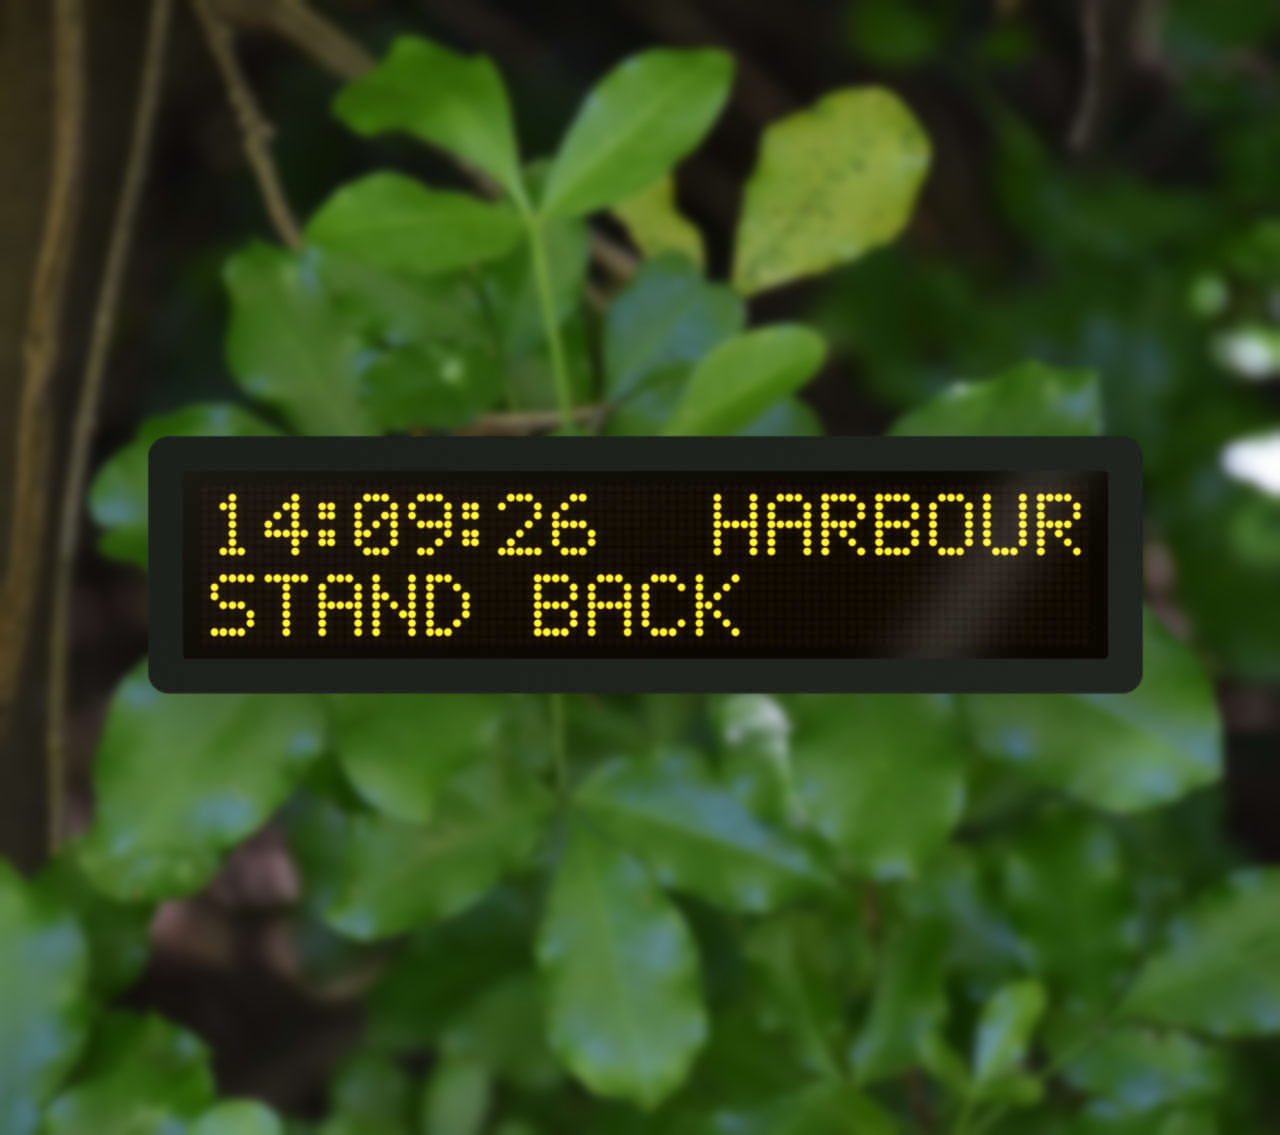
14:09:26
